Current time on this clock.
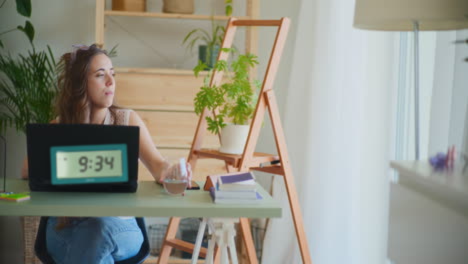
9:34
